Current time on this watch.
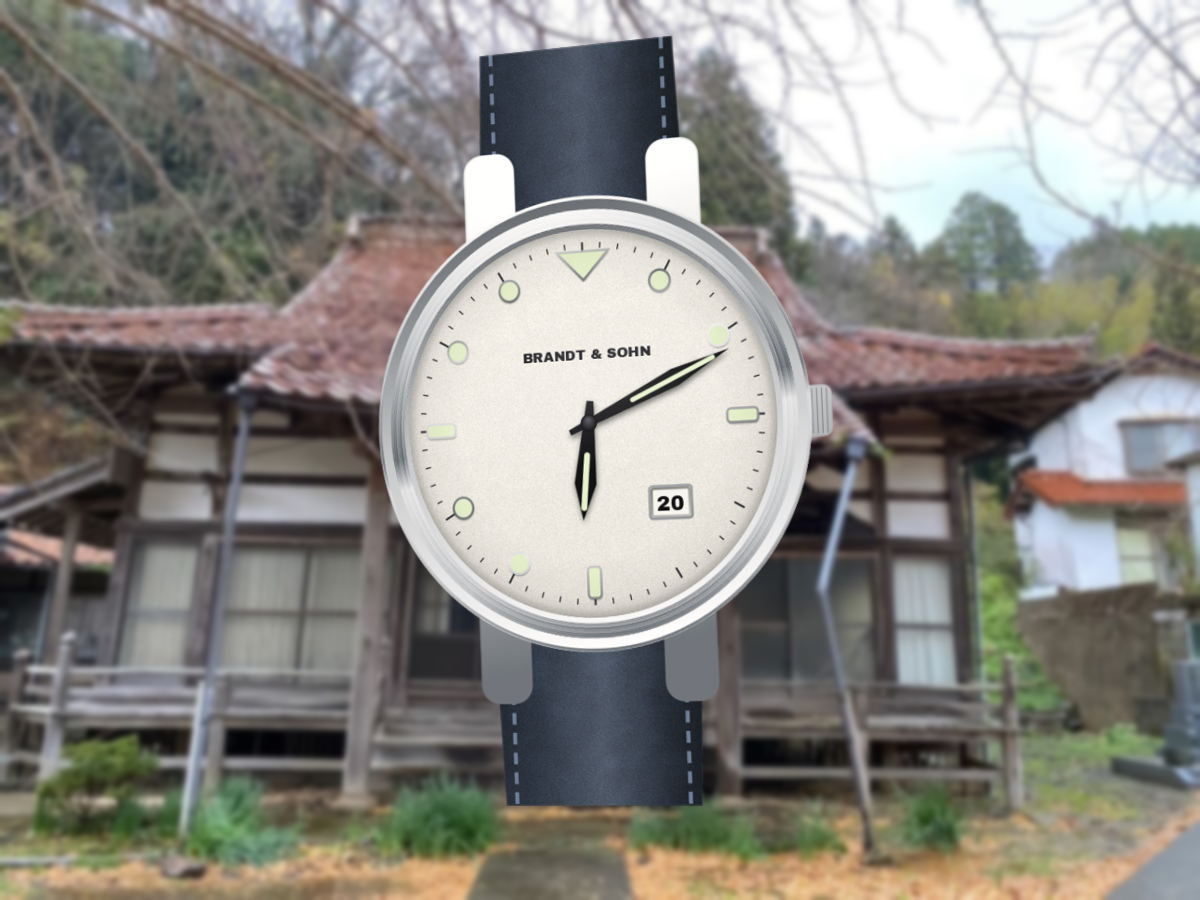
6:11
